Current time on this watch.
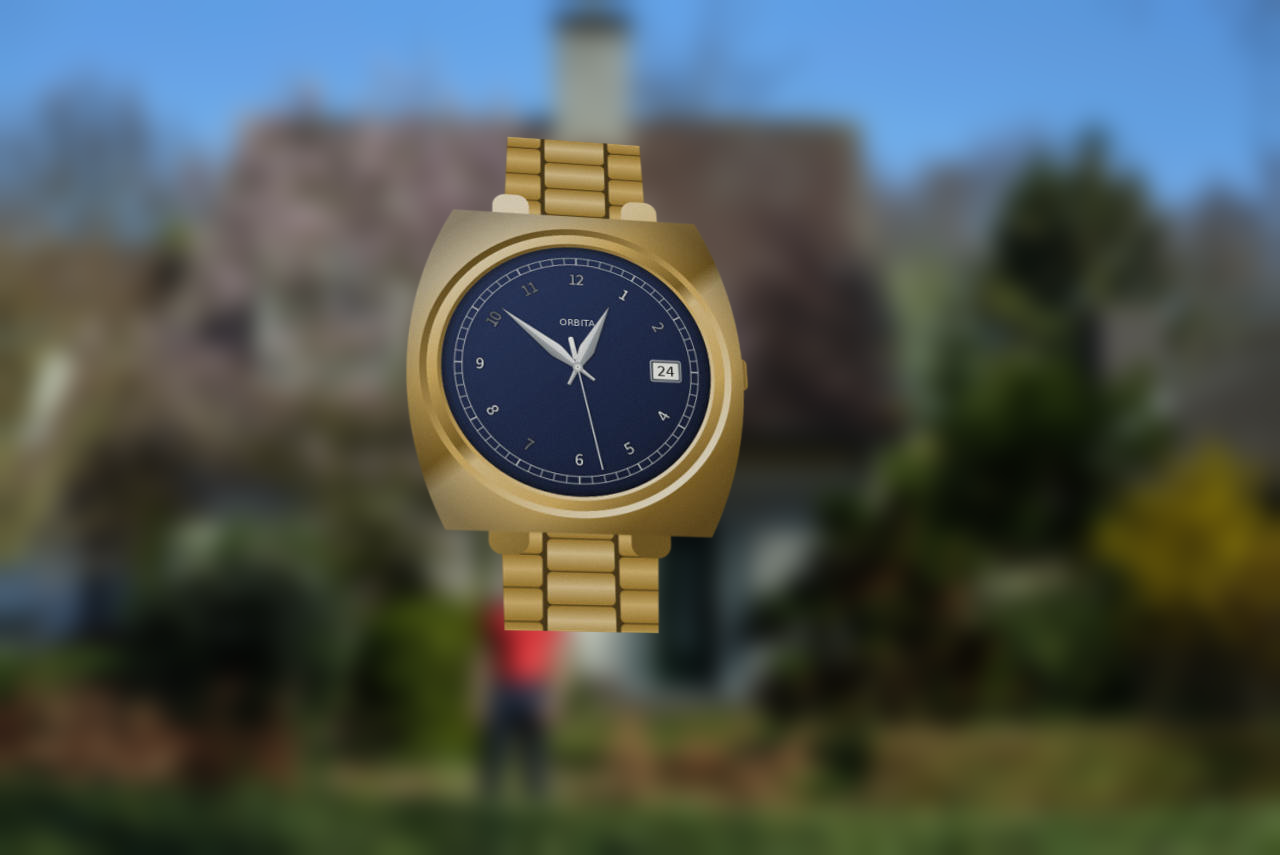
12:51:28
